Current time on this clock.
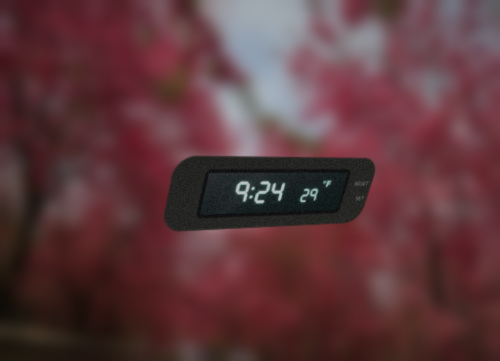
9:24
